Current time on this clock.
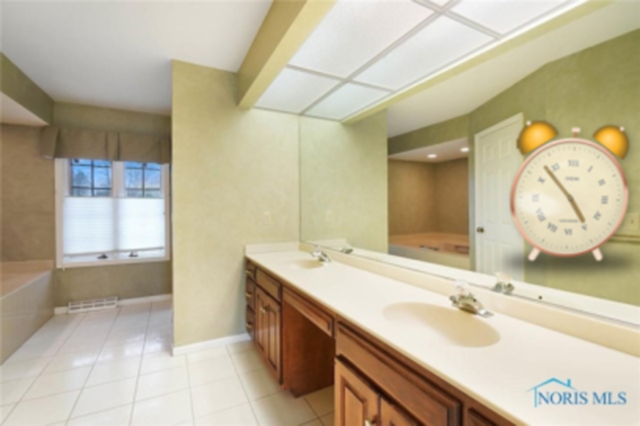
4:53
